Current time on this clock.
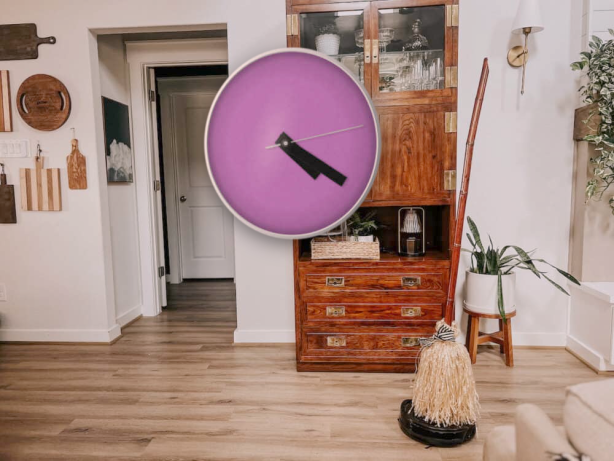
4:20:13
